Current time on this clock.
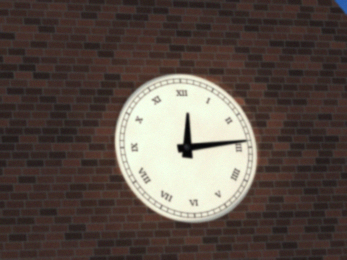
12:14
